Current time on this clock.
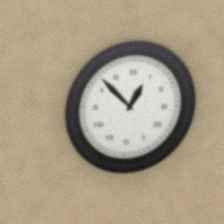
12:52
